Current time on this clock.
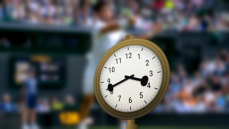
3:42
